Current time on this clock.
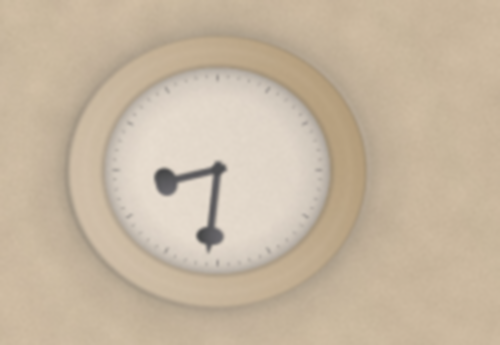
8:31
